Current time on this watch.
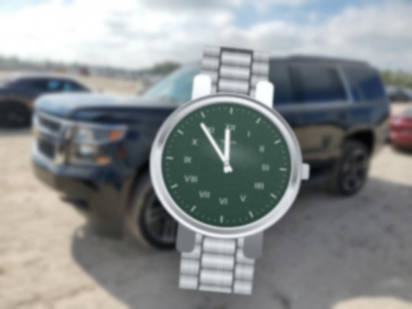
11:54
